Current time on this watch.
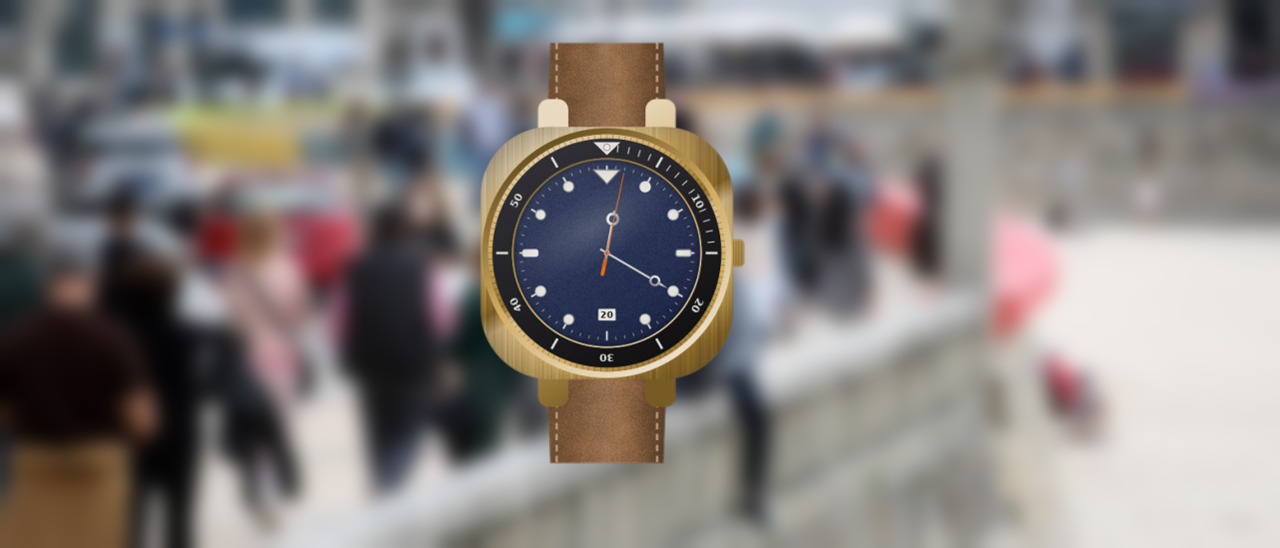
12:20:02
